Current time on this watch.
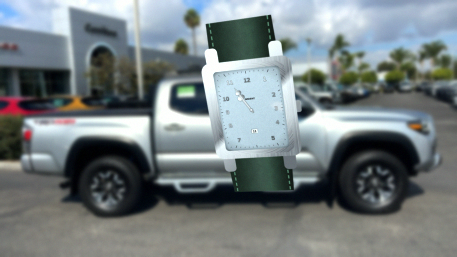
10:55
